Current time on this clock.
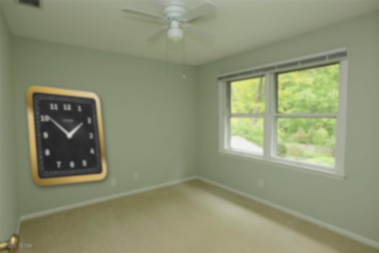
1:51
